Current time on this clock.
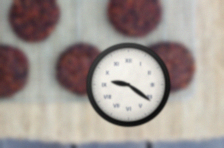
9:21
